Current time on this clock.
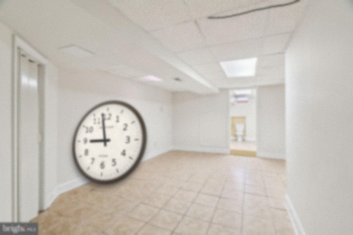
8:58
